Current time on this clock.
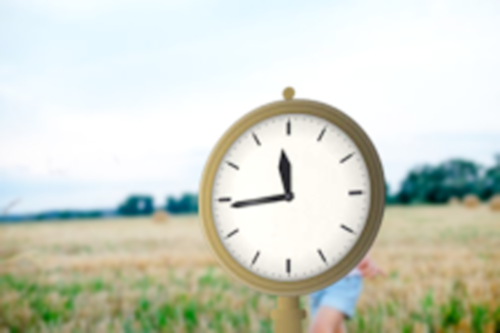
11:44
